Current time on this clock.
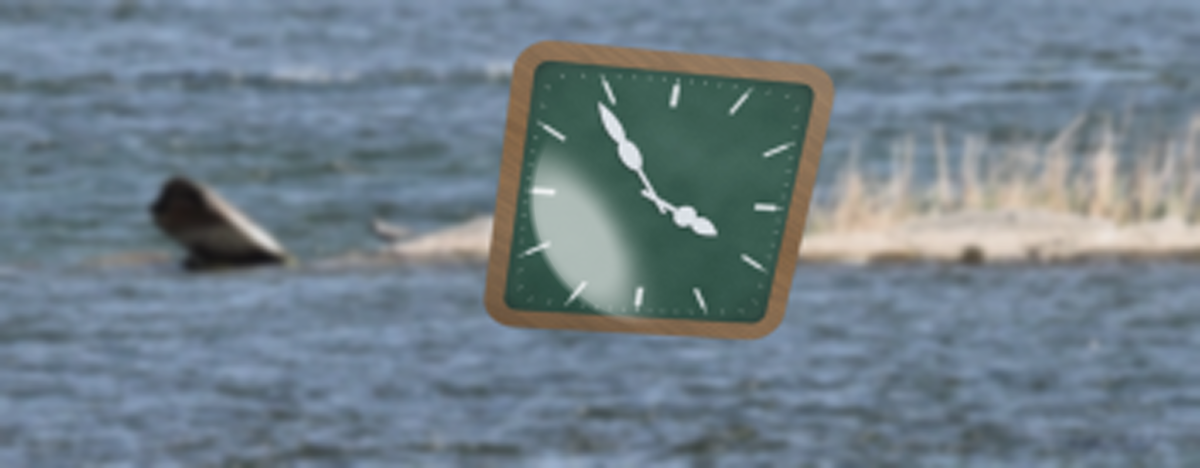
3:54
